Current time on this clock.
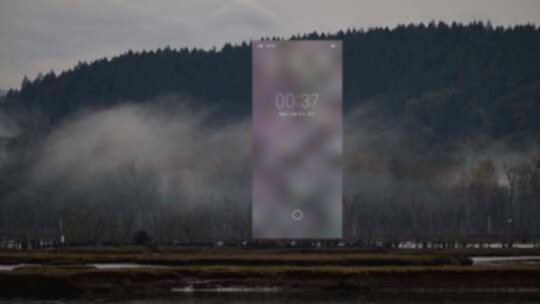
0:37
